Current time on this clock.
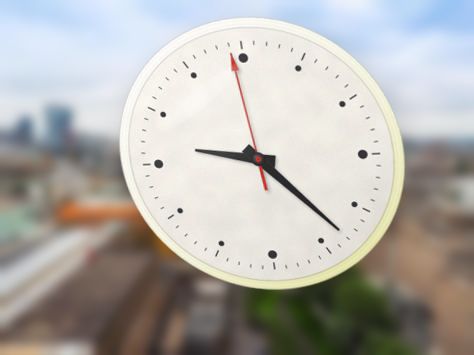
9:22:59
